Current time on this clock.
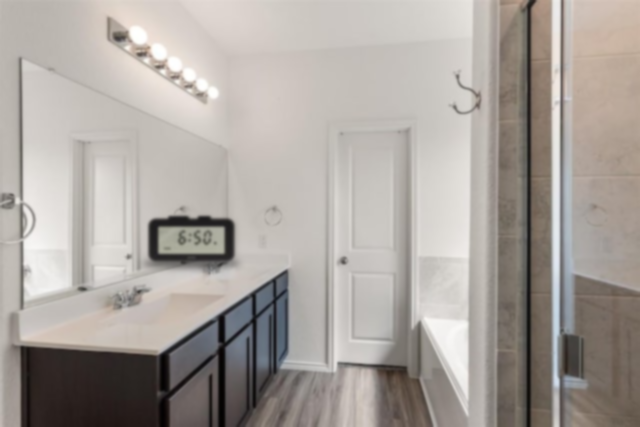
6:50
